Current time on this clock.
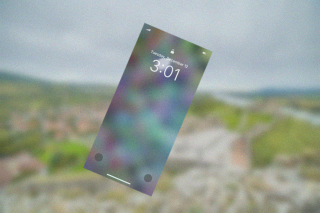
3:01
